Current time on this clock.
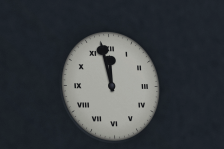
11:58
